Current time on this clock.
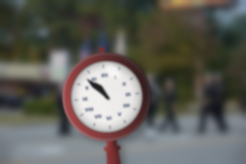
10:53
